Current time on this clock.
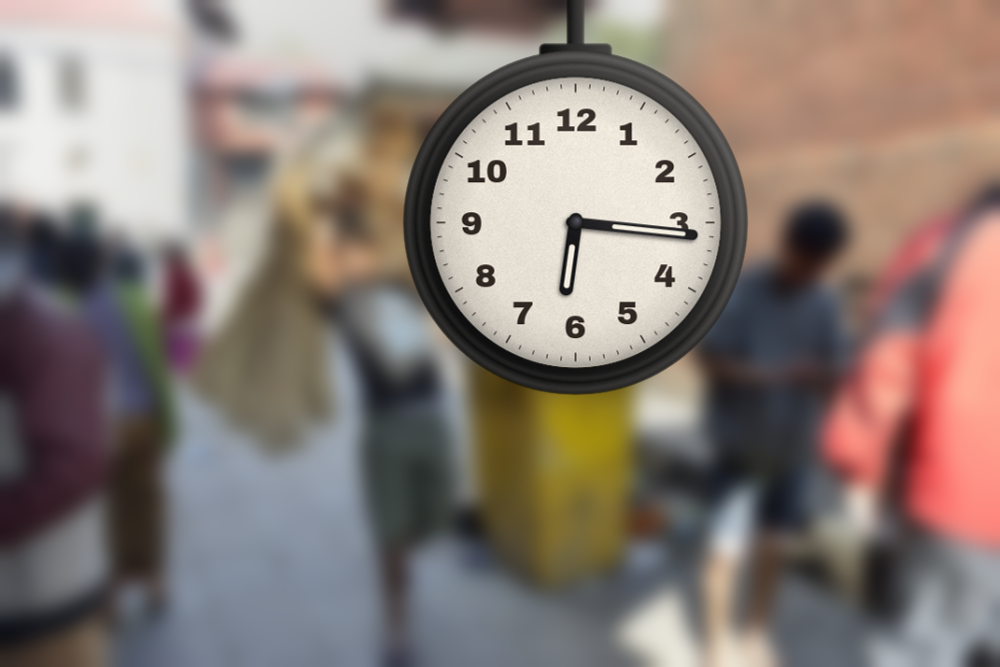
6:16
